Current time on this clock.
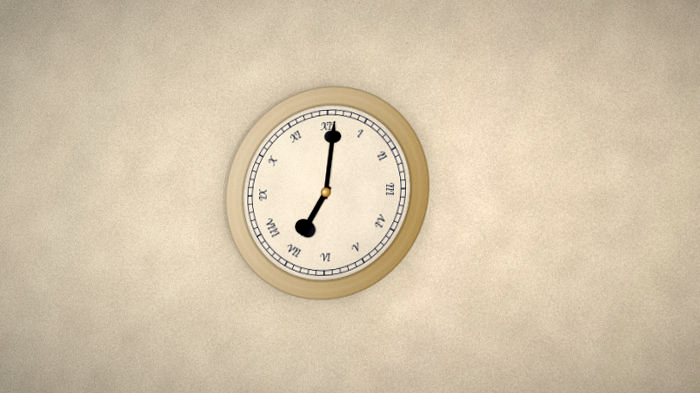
7:01
